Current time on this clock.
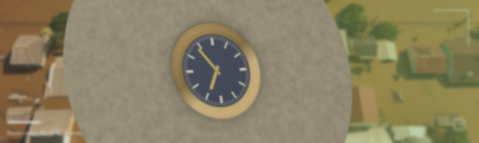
6:54
